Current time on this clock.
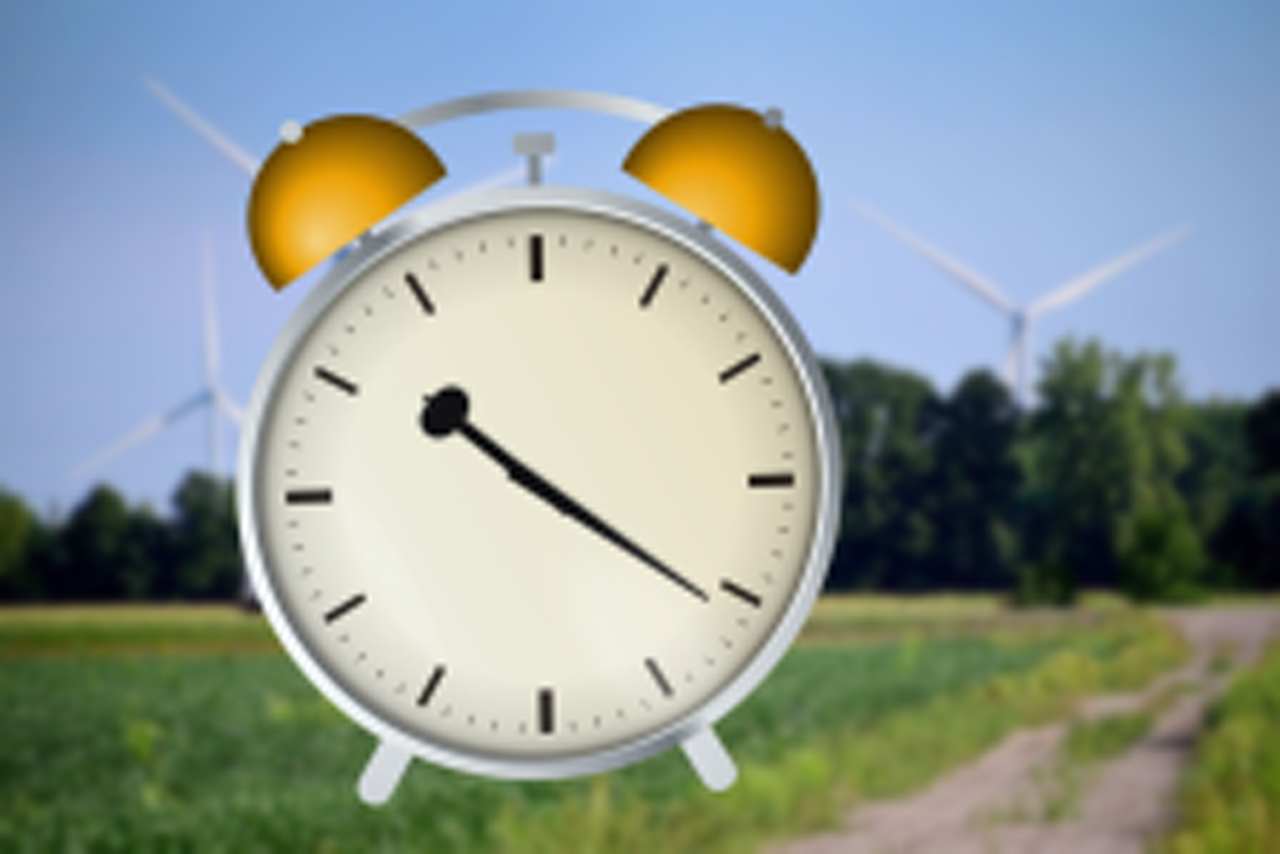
10:21
